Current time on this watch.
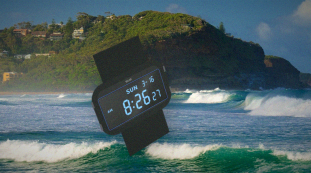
8:26:27
